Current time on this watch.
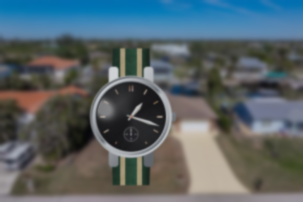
1:18
